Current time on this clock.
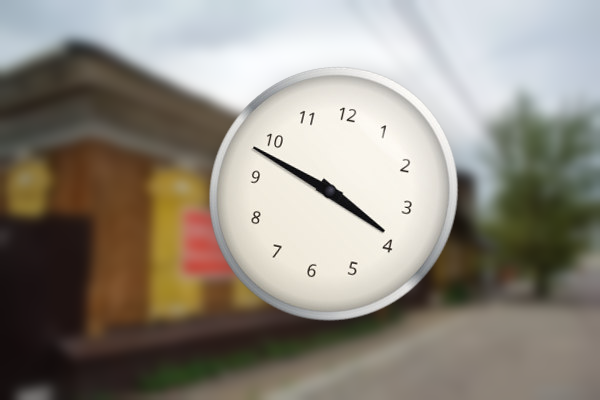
3:48
